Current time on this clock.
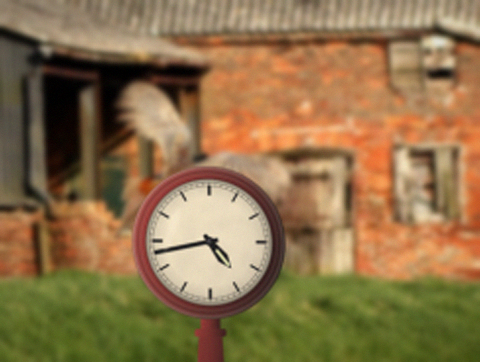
4:43
